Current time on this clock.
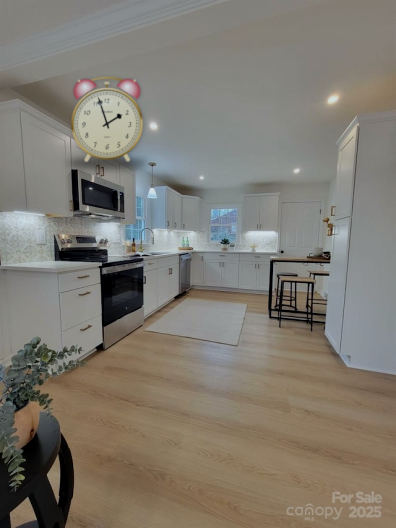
1:57
